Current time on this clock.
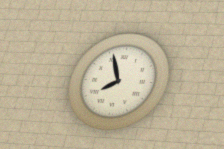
7:56
